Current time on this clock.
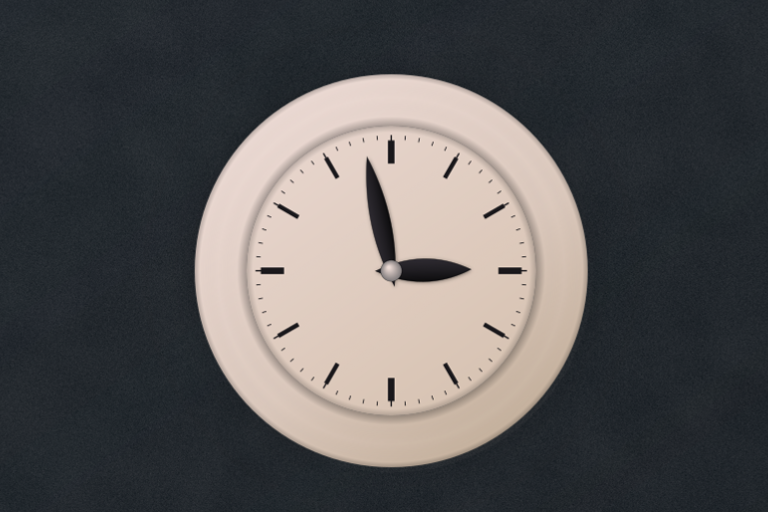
2:58
